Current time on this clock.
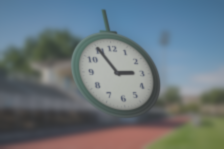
2:55
